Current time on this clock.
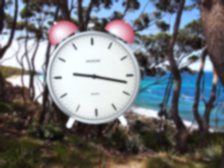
9:17
